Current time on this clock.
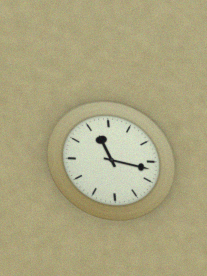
11:17
